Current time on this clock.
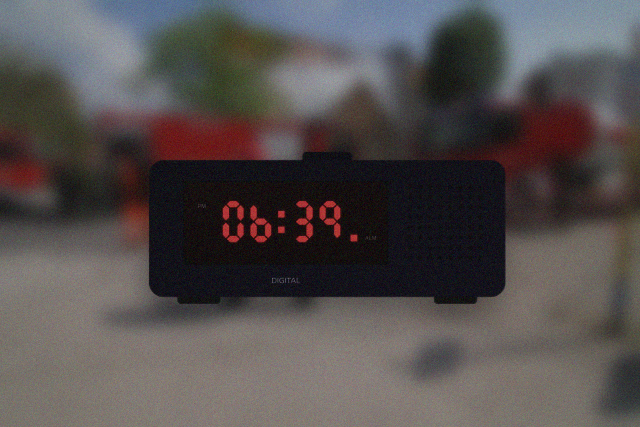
6:39
